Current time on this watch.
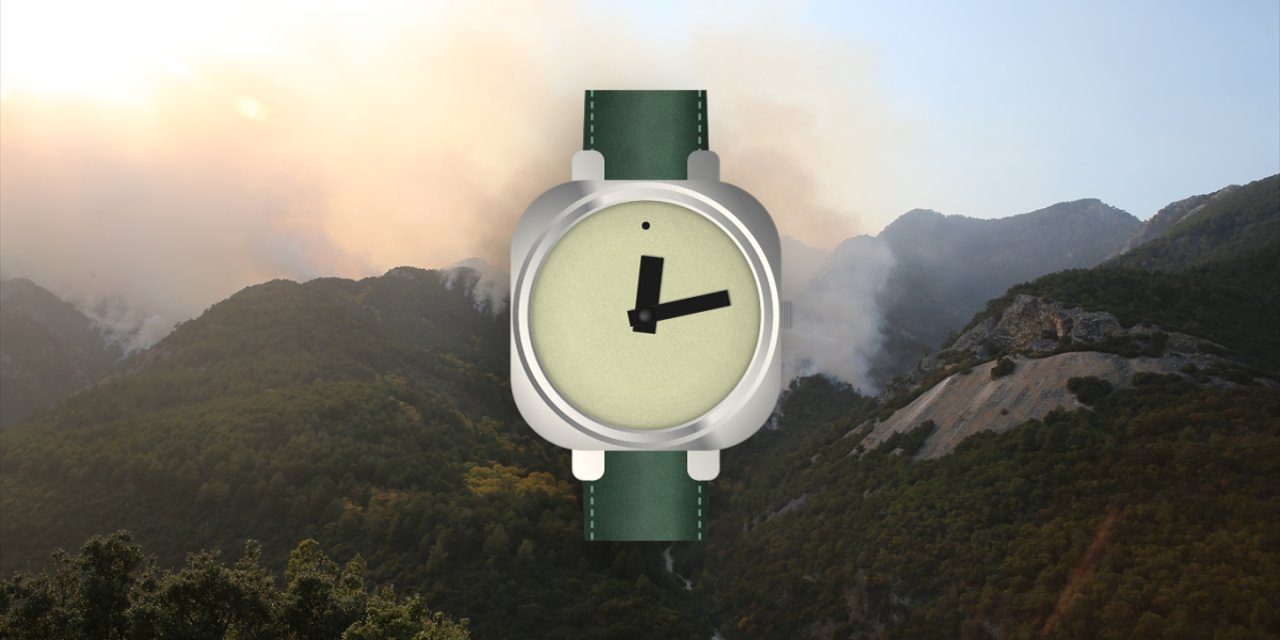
12:13
